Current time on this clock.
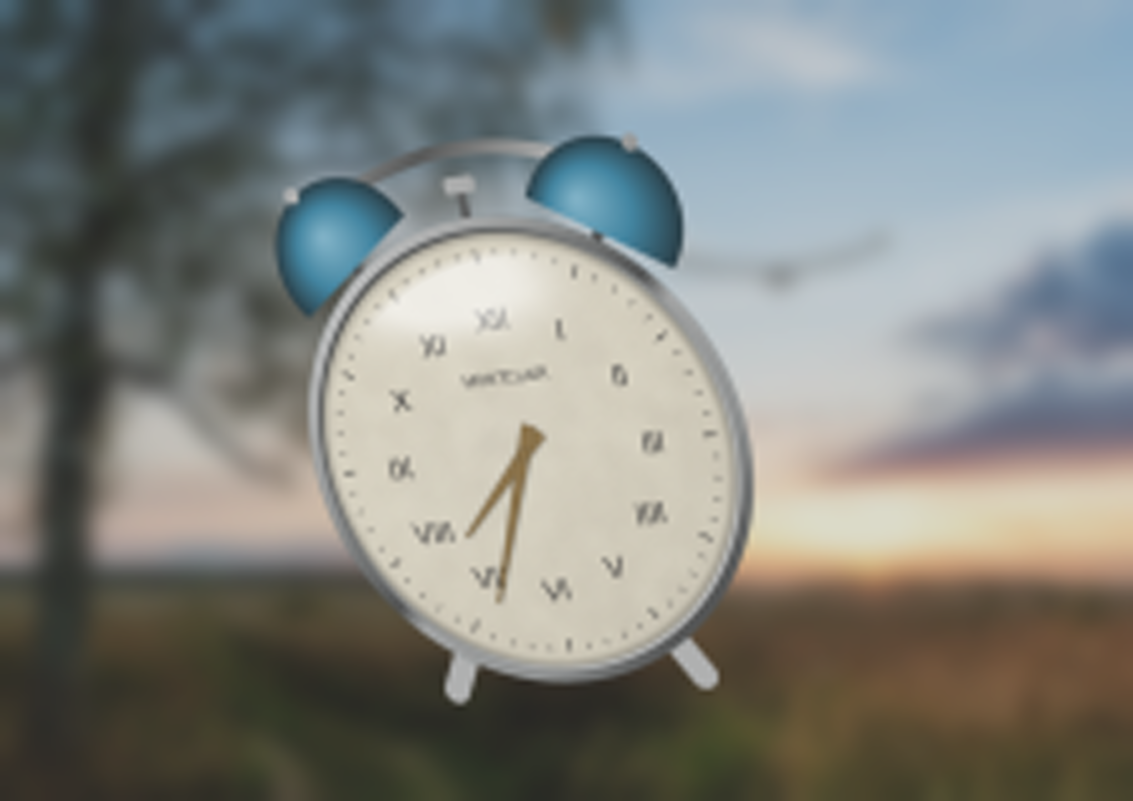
7:34
